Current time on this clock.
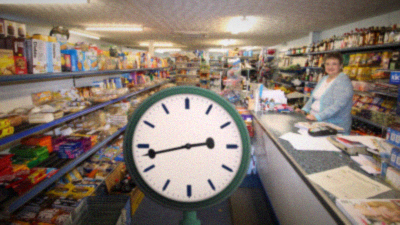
2:43
